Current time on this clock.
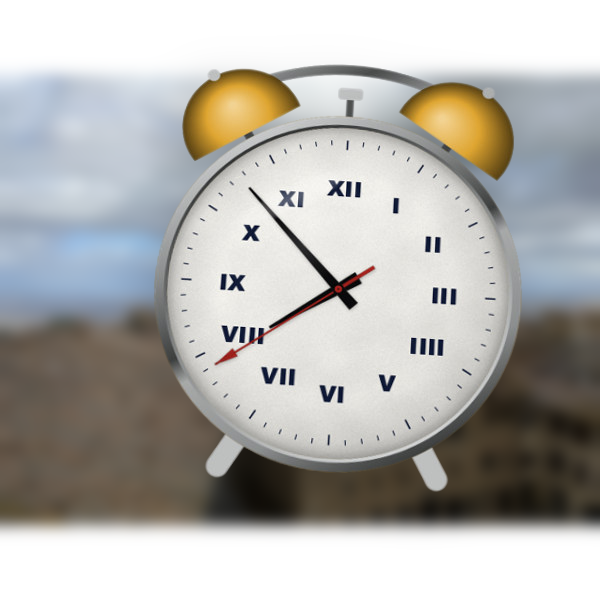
7:52:39
